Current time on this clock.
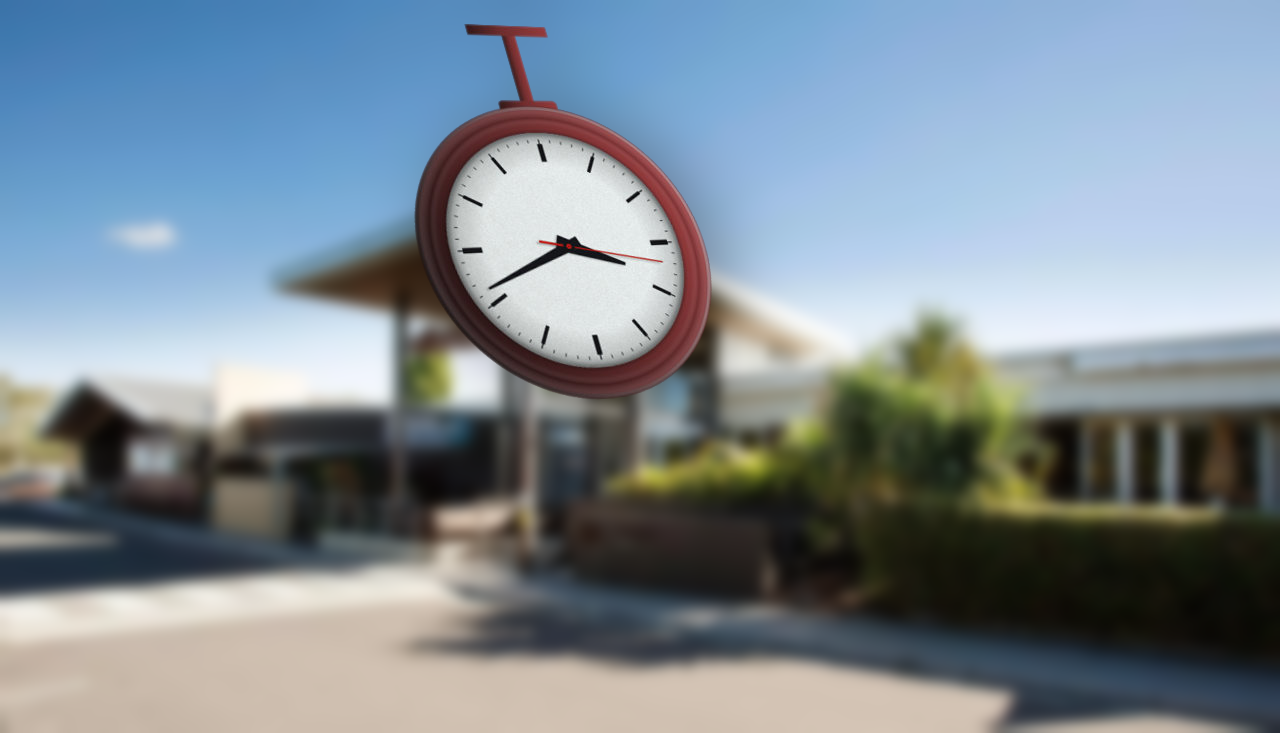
3:41:17
